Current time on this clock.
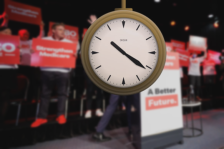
10:21
